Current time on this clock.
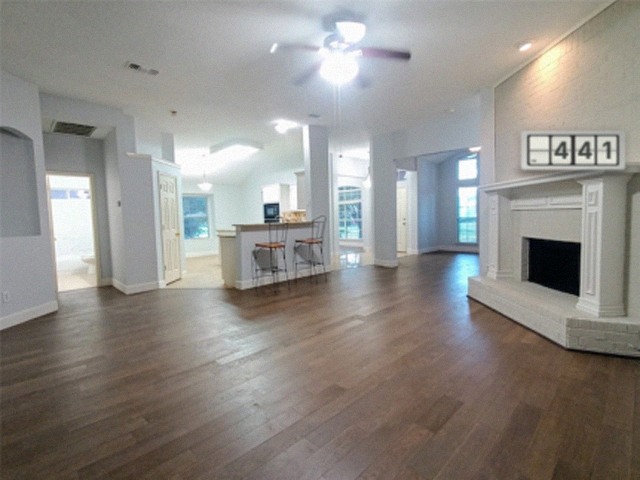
4:41
